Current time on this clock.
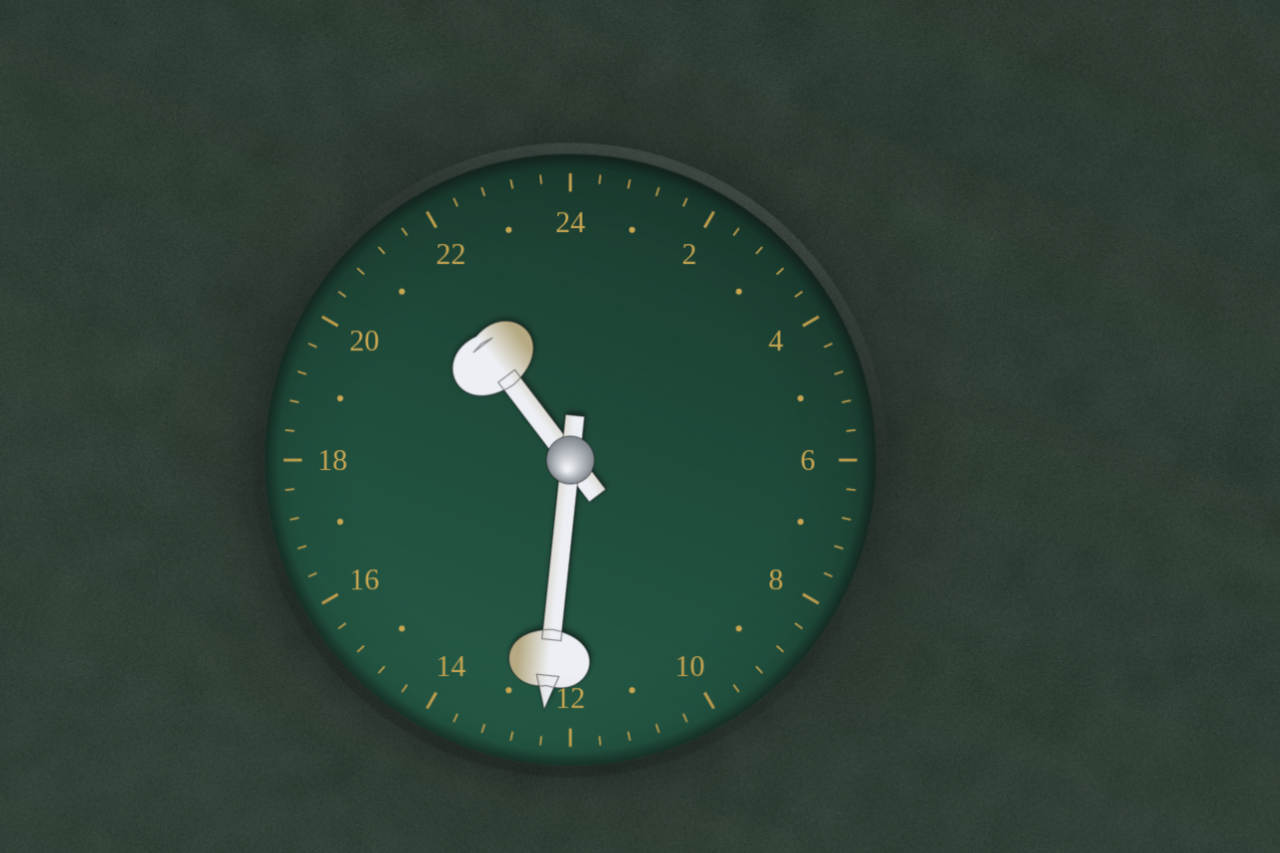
21:31
